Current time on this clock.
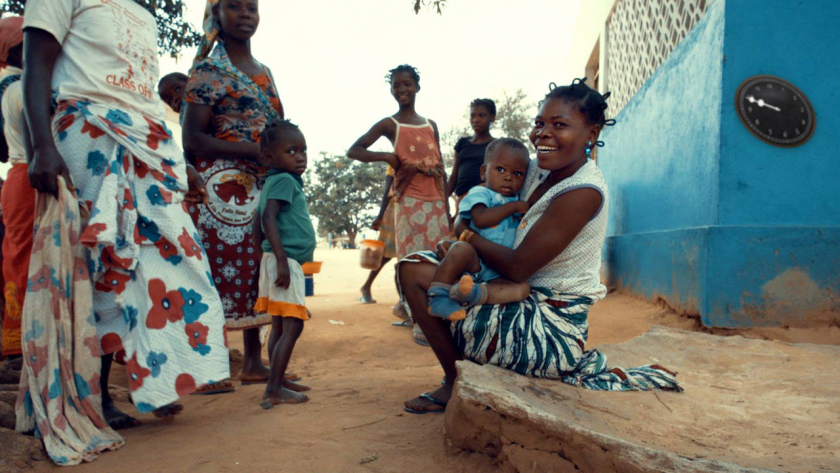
9:49
